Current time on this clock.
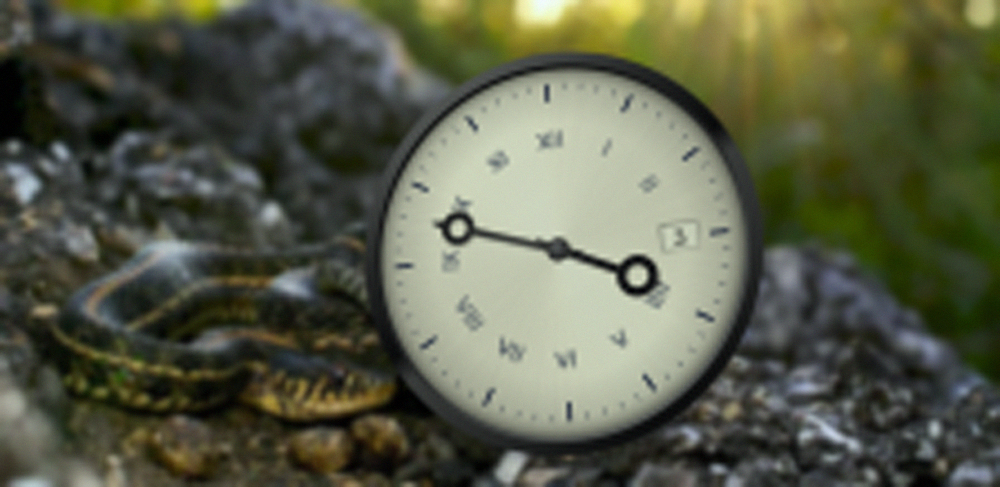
3:48
